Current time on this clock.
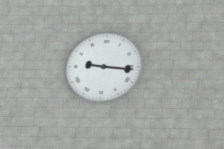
9:16
